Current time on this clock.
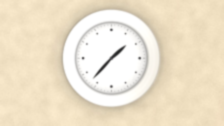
1:37
